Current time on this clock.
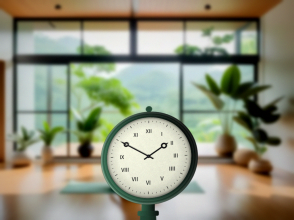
1:50
